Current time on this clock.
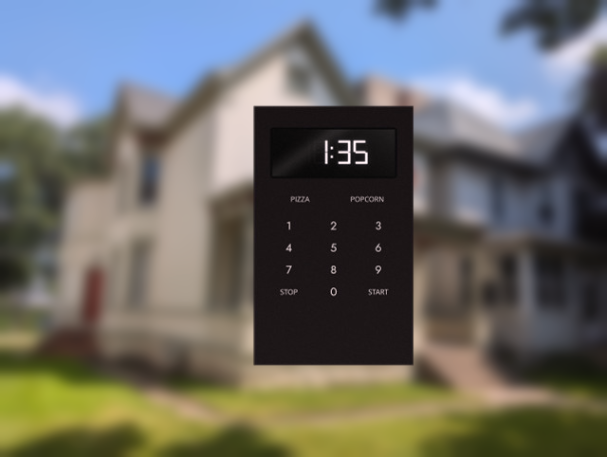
1:35
